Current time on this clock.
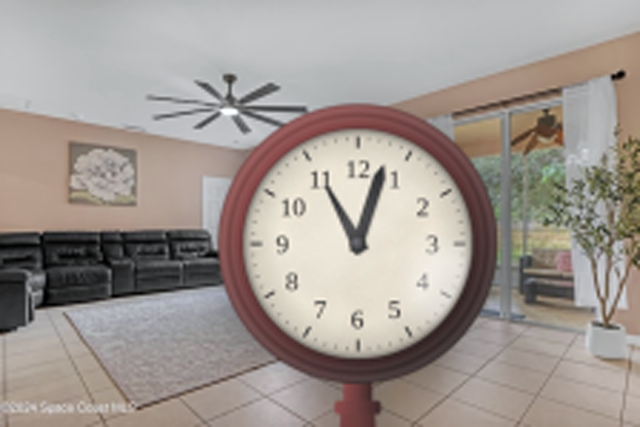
11:03
